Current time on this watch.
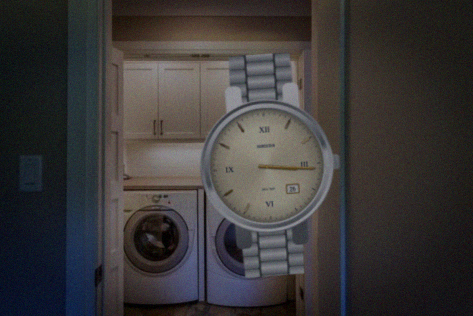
3:16
